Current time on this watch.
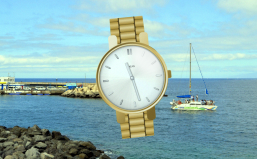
11:28
